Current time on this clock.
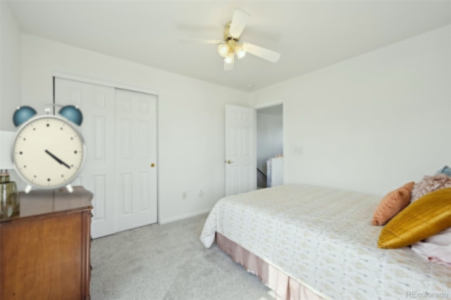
4:21
